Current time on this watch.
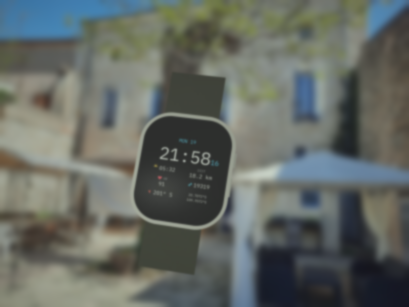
21:58
